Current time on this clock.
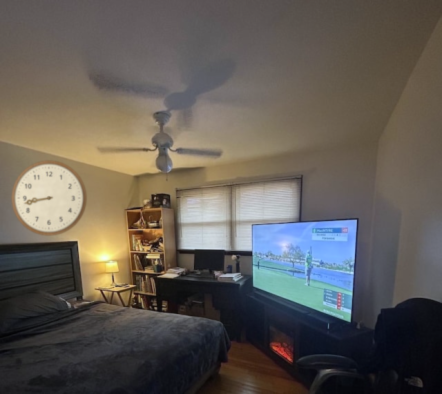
8:43
